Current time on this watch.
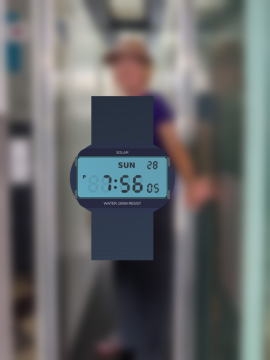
7:56:05
